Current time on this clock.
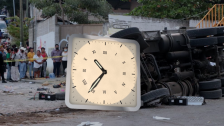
10:36
